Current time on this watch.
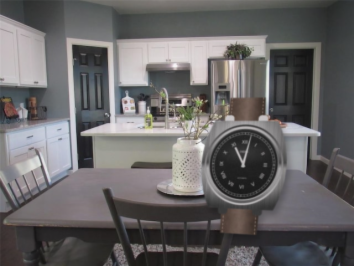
11:02
